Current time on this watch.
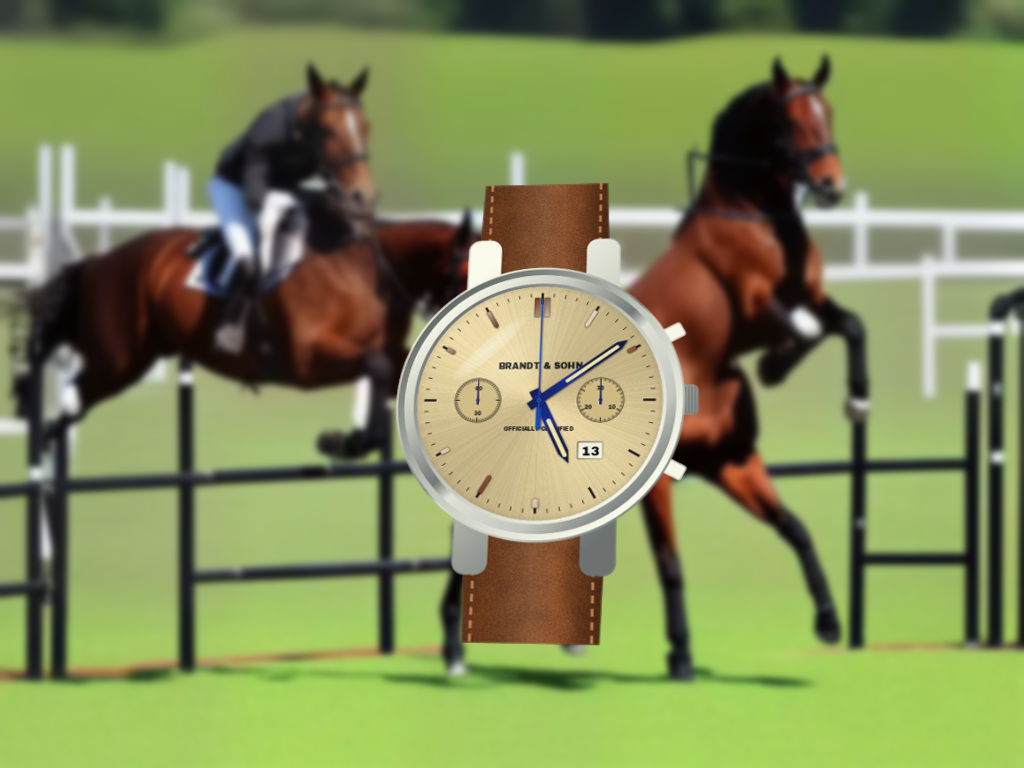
5:09
